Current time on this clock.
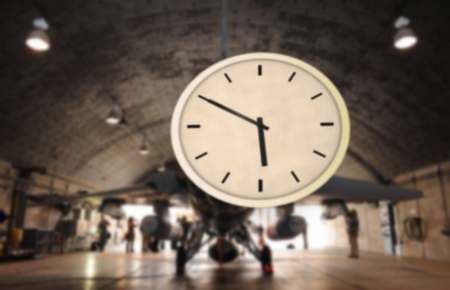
5:50
